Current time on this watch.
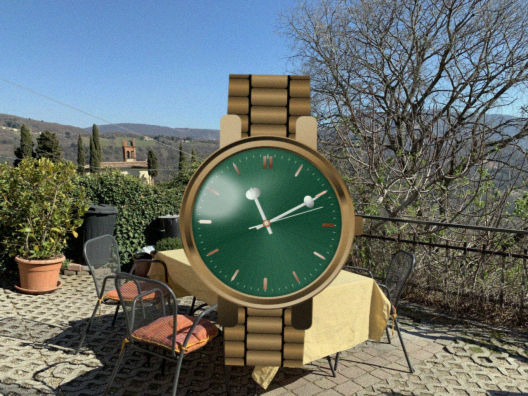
11:10:12
